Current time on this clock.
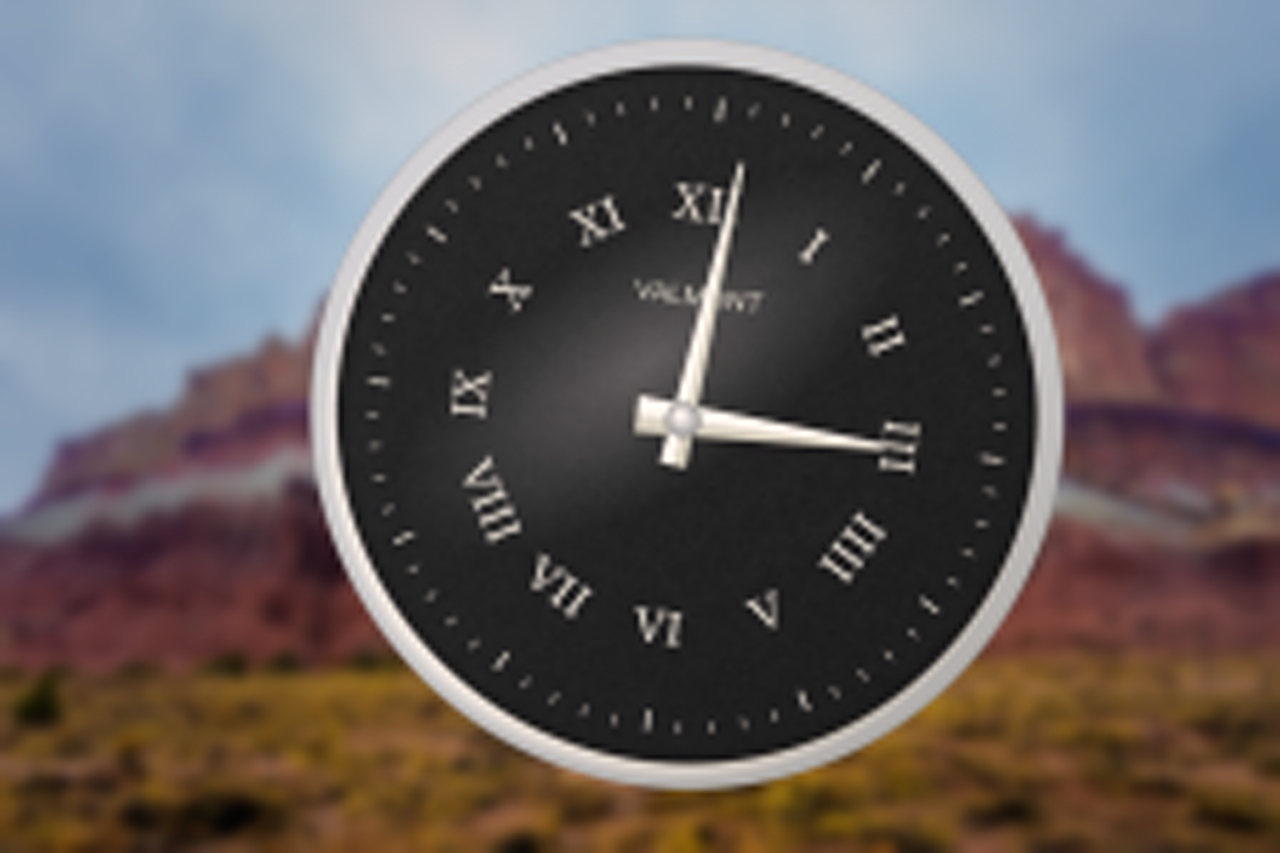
3:01
